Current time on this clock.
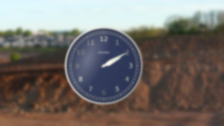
2:10
